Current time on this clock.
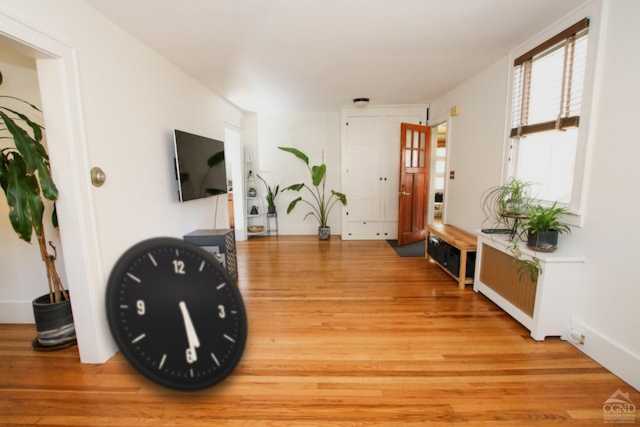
5:29
